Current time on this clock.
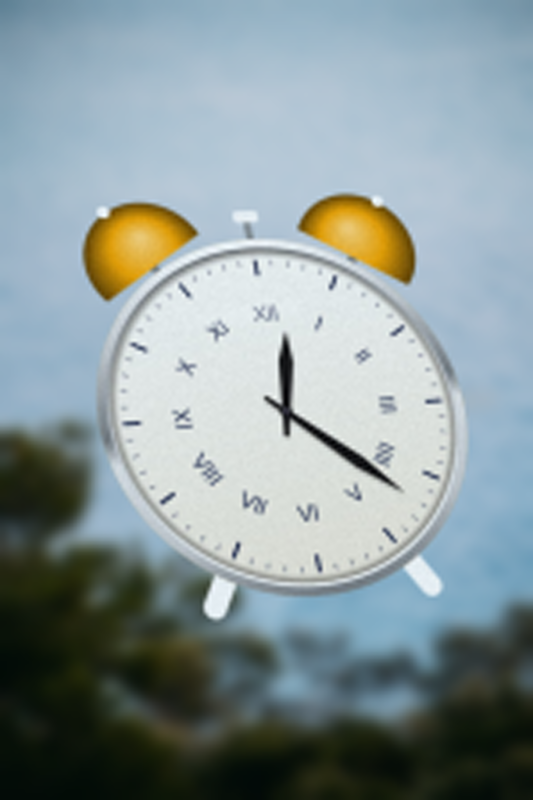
12:22
